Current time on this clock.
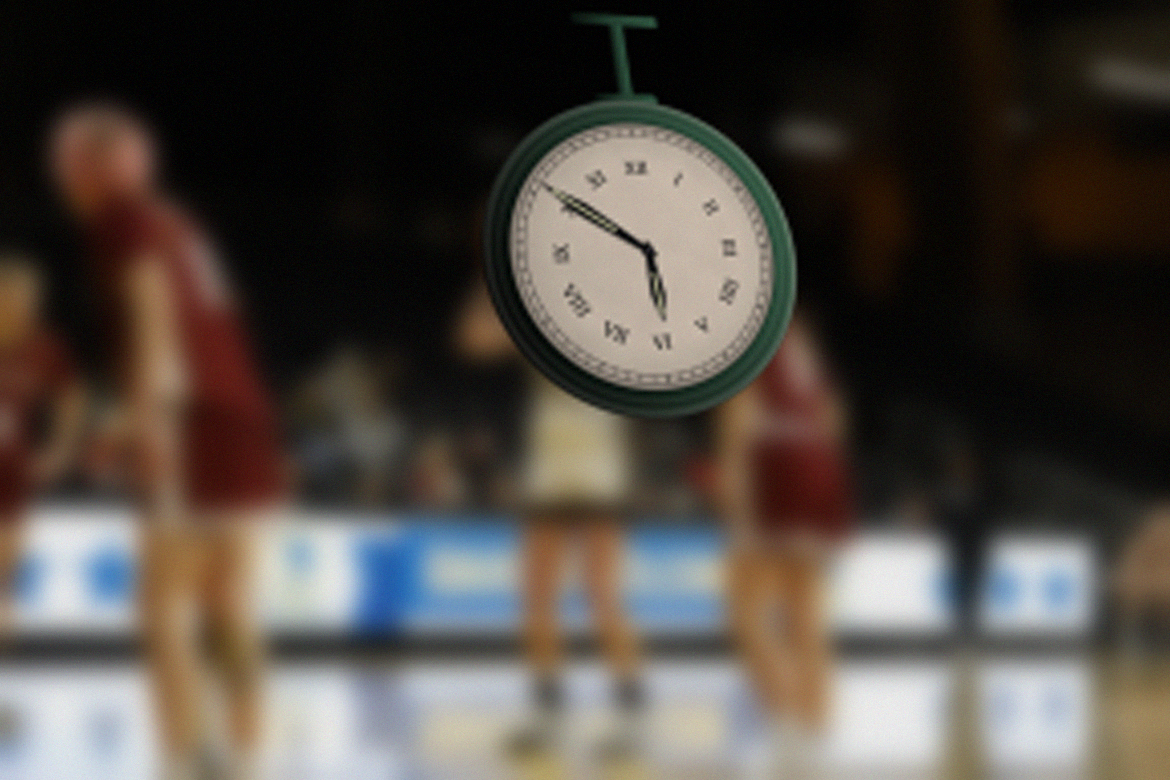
5:51
